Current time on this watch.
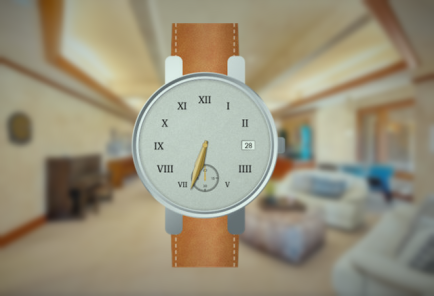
6:33
